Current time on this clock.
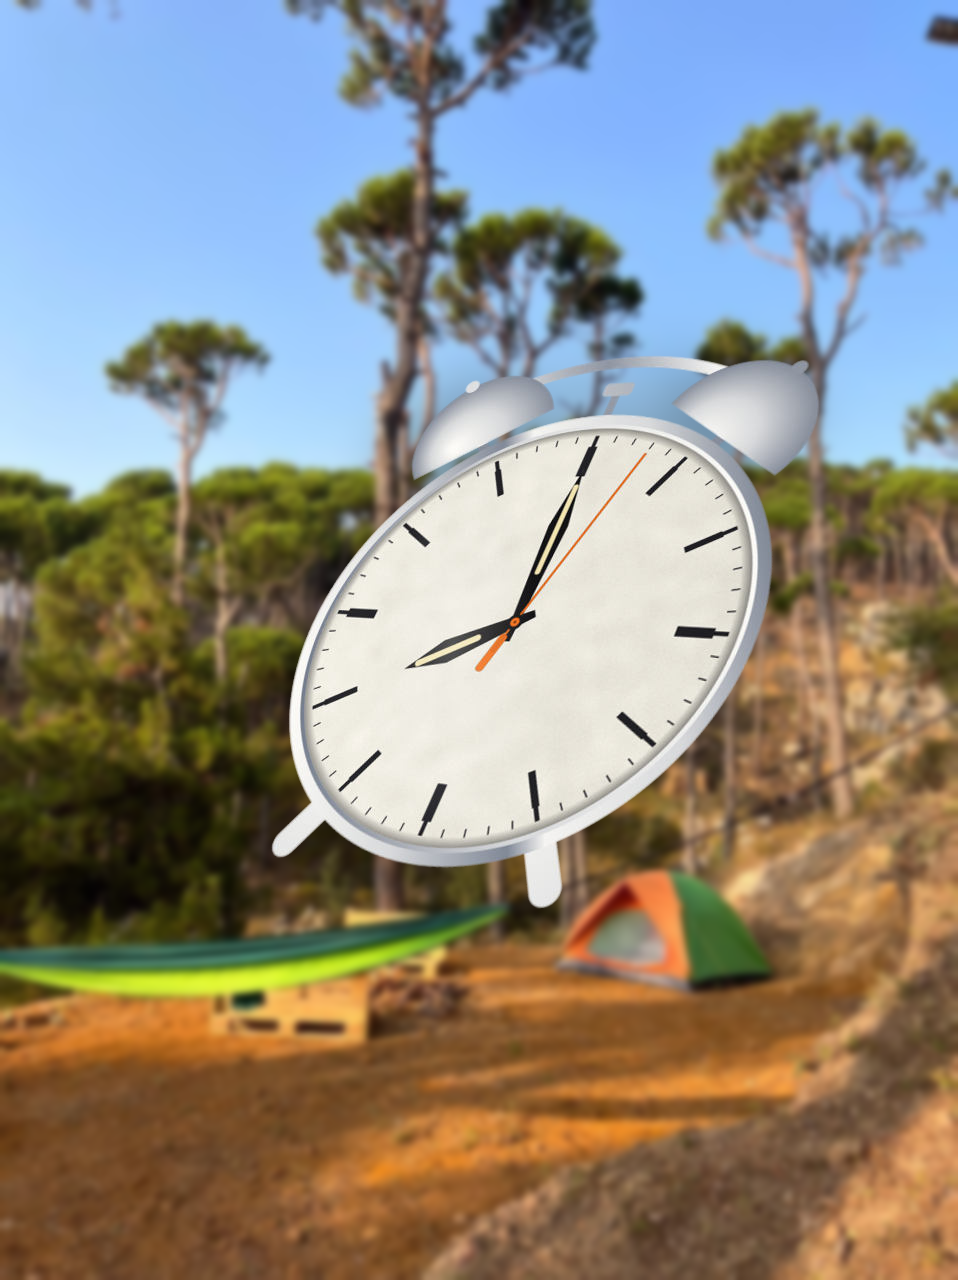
8:00:03
